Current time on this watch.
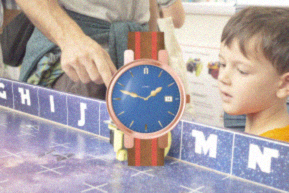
1:48
